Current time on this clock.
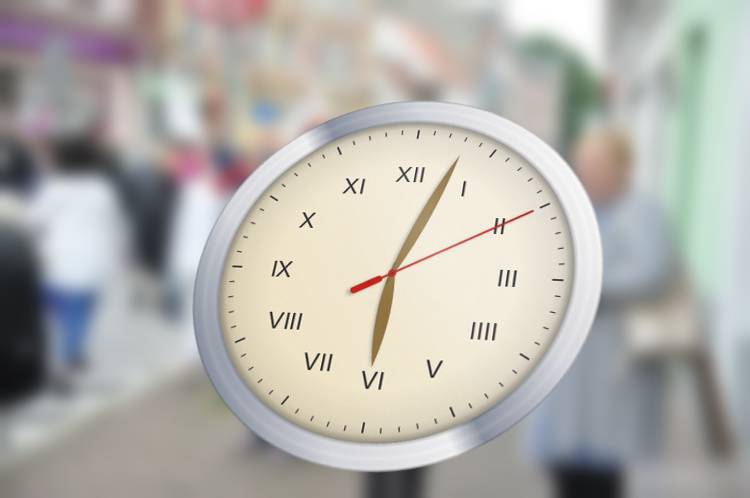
6:03:10
